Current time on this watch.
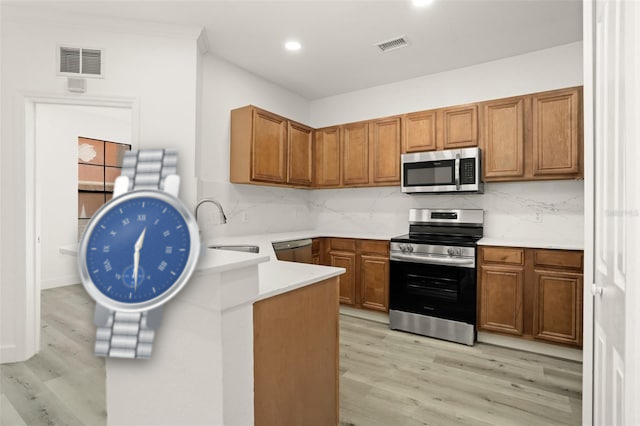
12:29
